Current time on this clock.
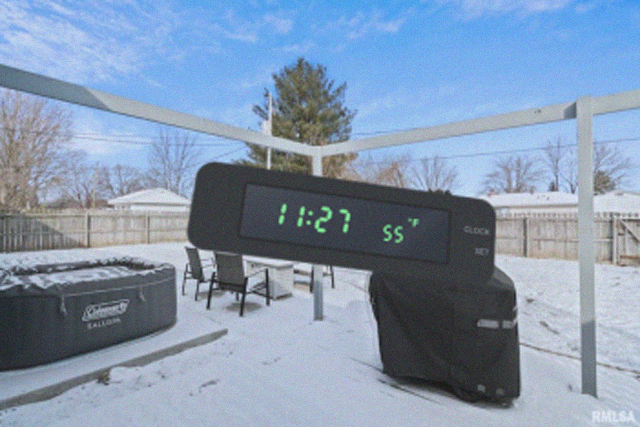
11:27
